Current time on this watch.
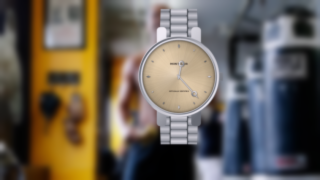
12:23
